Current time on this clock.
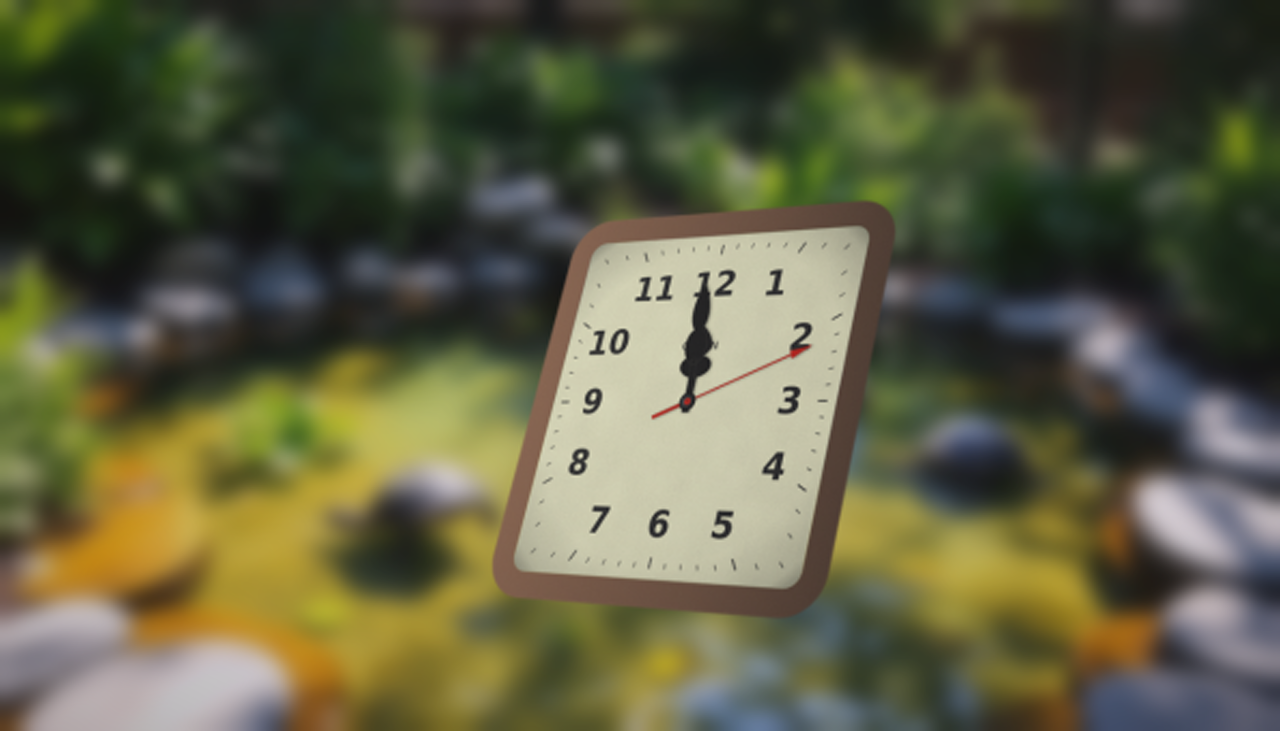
11:59:11
